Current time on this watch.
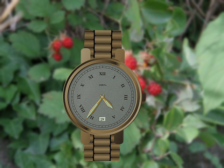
4:36
